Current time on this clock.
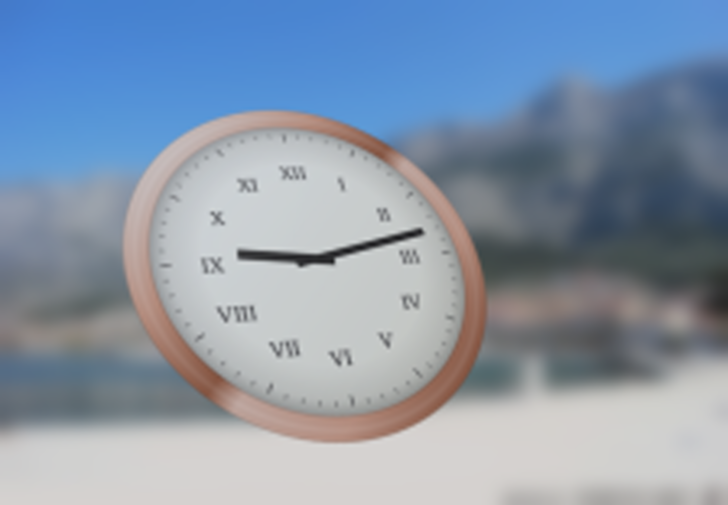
9:13
